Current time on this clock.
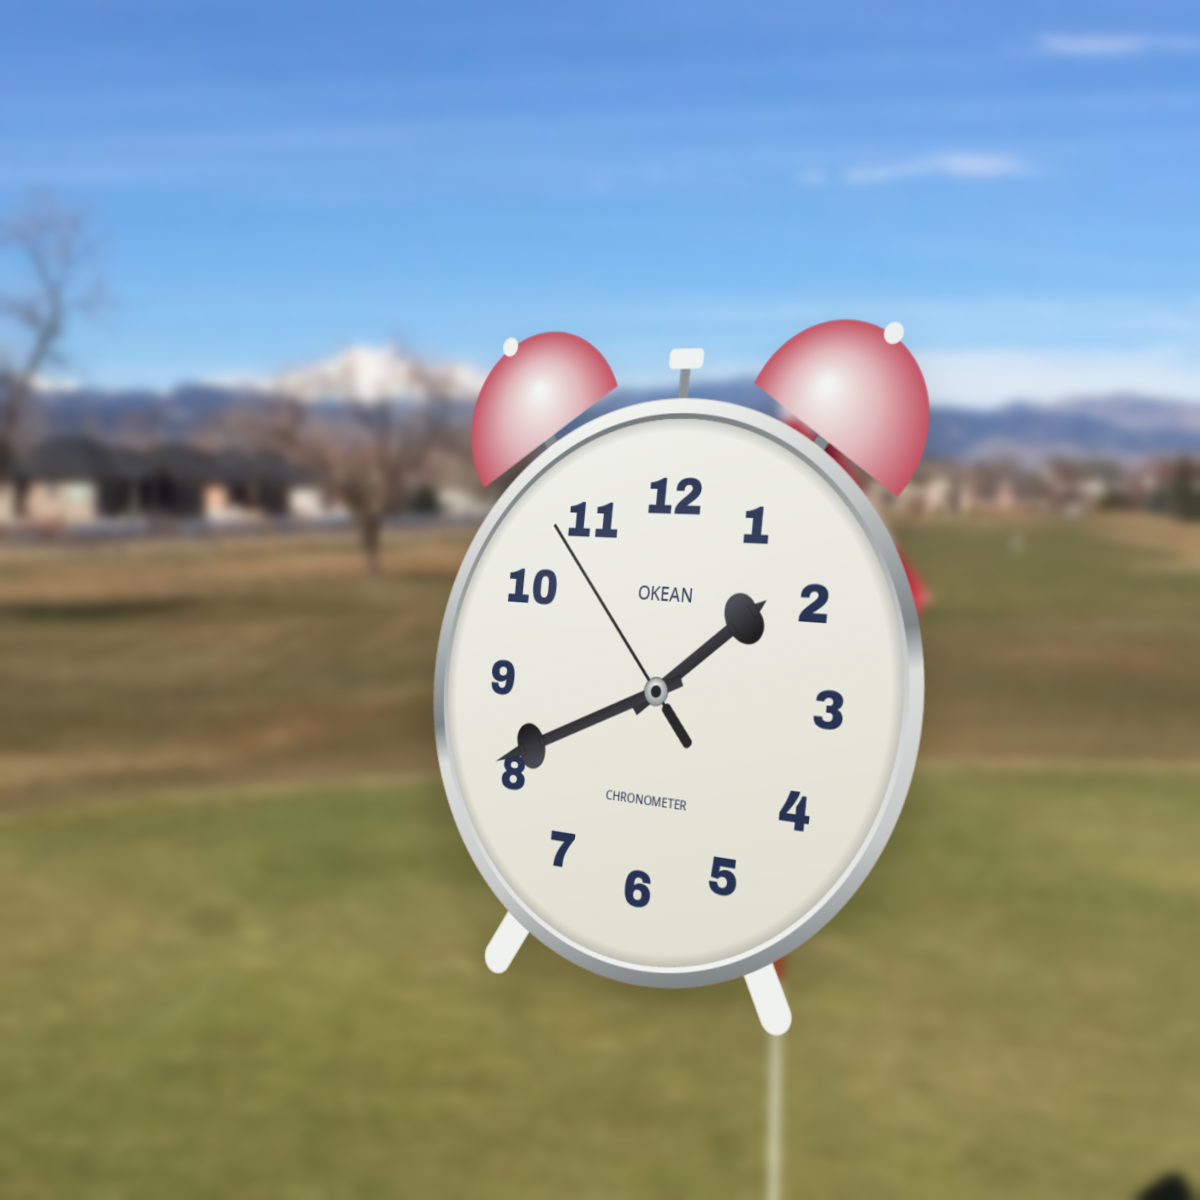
1:40:53
